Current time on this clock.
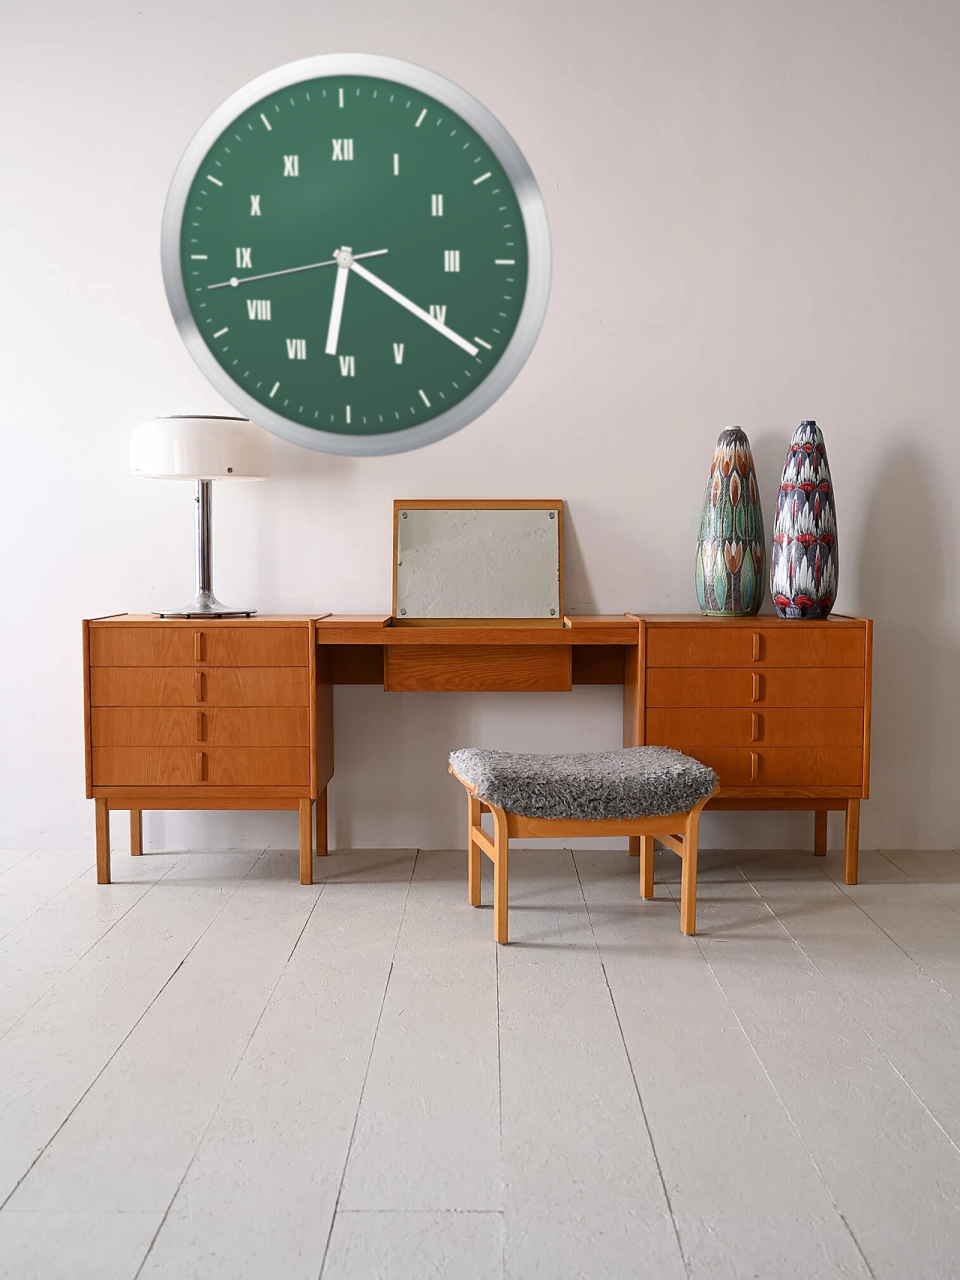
6:20:43
